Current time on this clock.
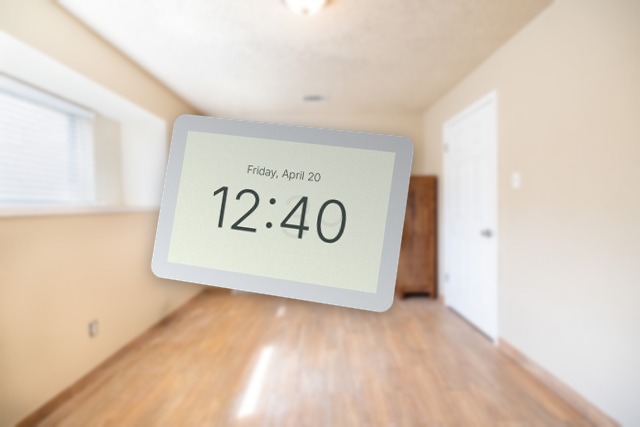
12:40
